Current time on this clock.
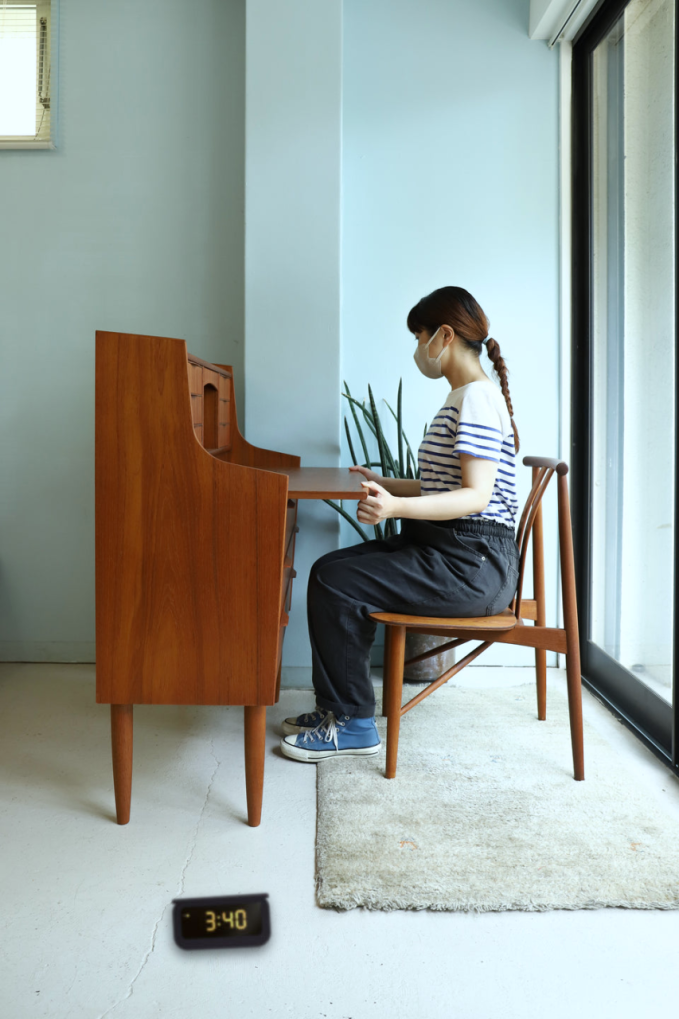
3:40
